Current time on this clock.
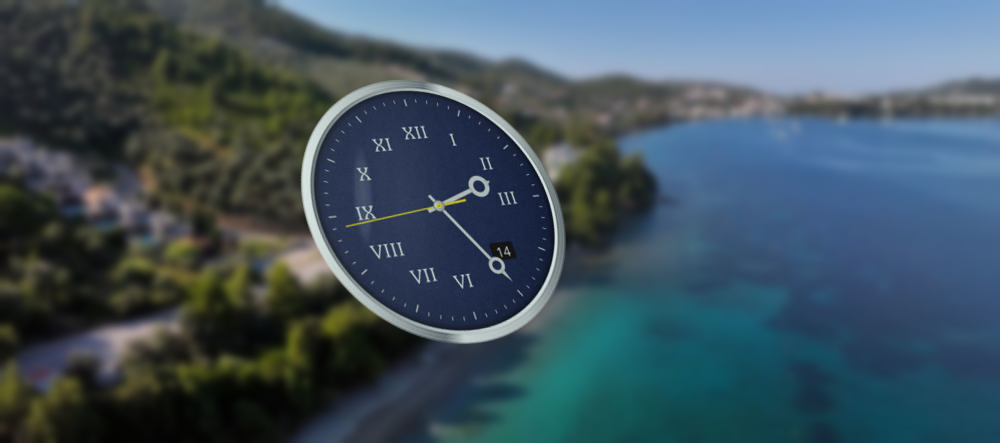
2:24:44
